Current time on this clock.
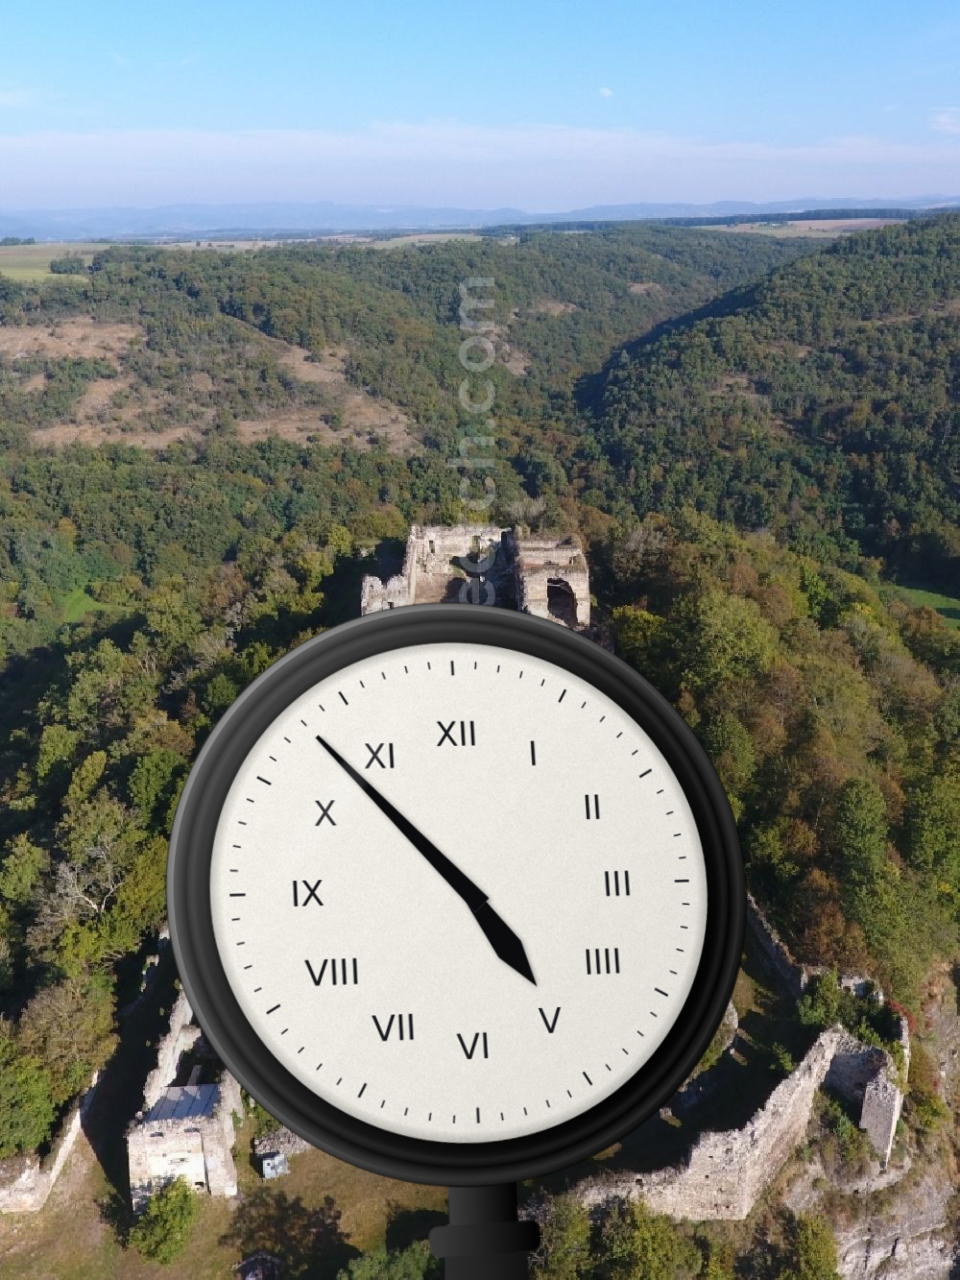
4:53
